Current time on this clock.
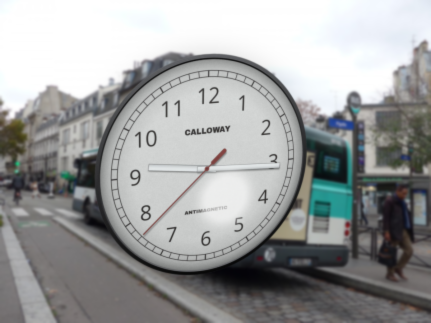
9:15:38
